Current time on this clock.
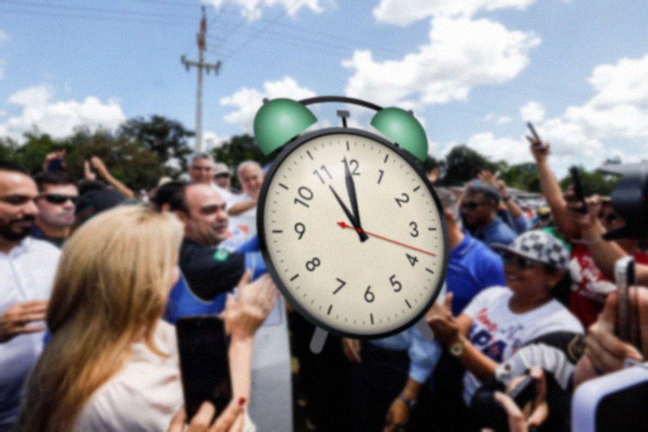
10:59:18
